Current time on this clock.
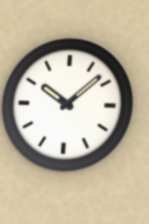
10:08
